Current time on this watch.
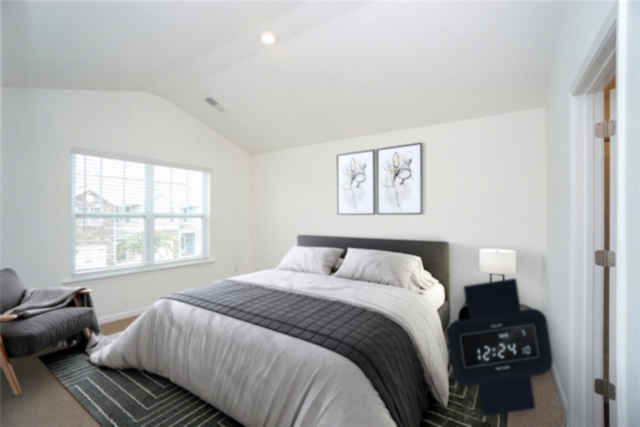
12:24
